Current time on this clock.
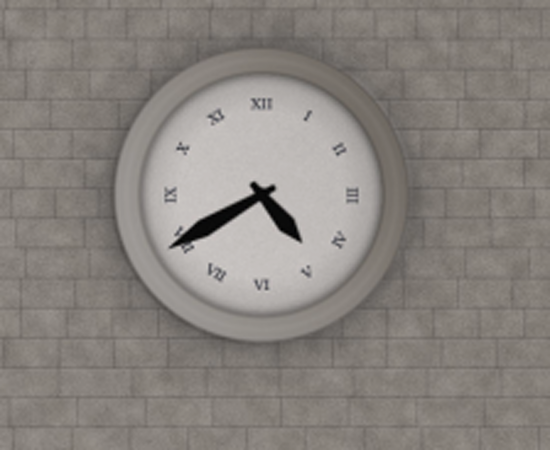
4:40
